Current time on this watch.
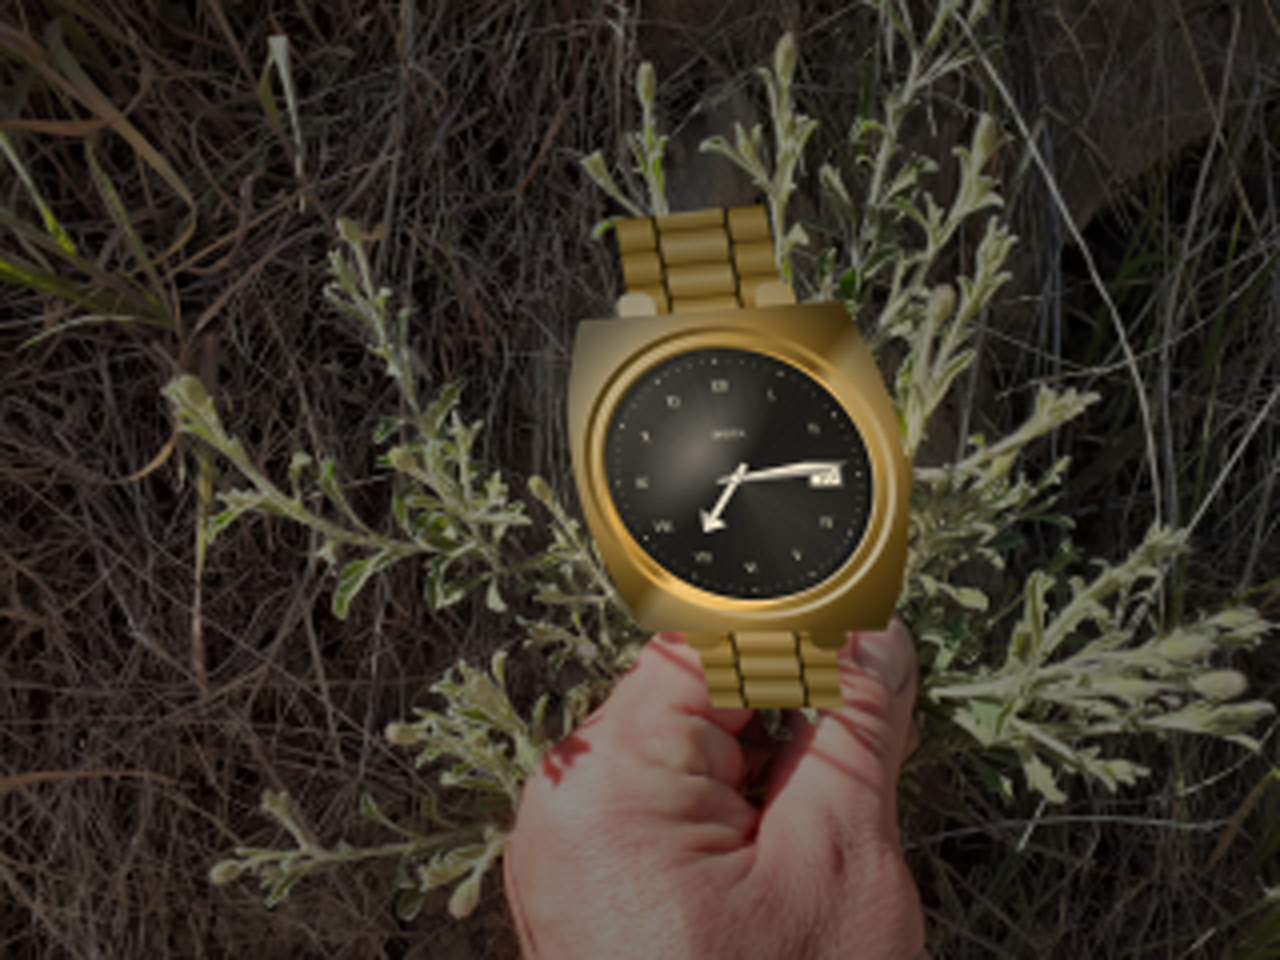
7:14
